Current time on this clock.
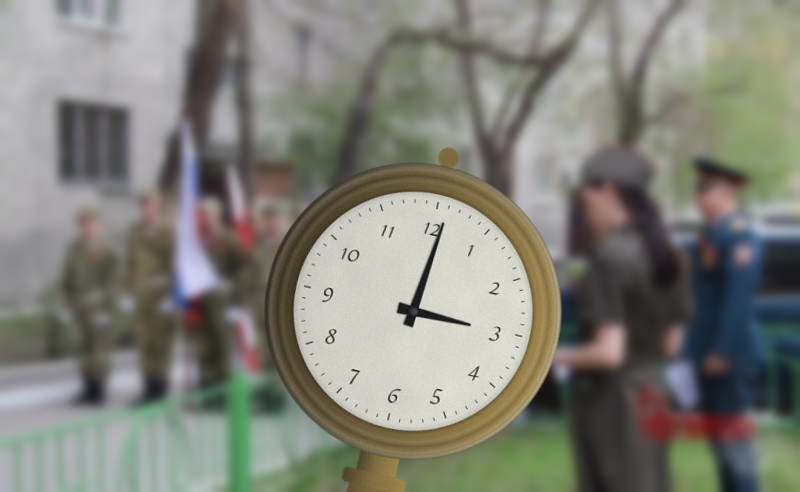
3:01
